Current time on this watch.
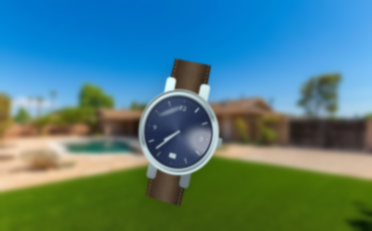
7:37
